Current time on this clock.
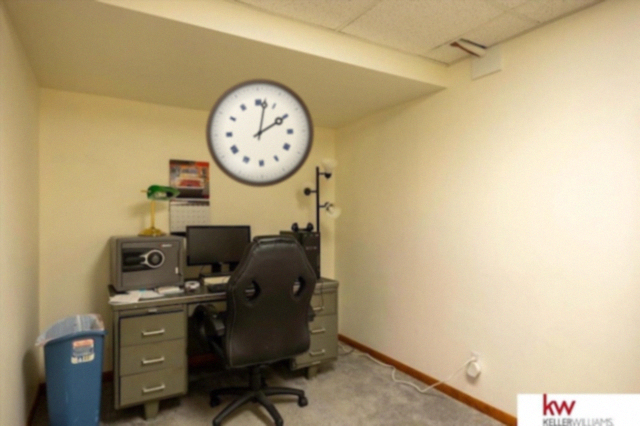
2:02
